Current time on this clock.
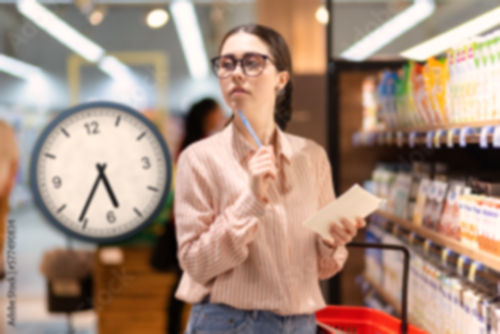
5:36
